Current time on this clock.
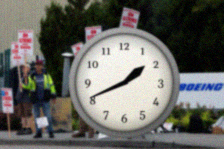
1:41
